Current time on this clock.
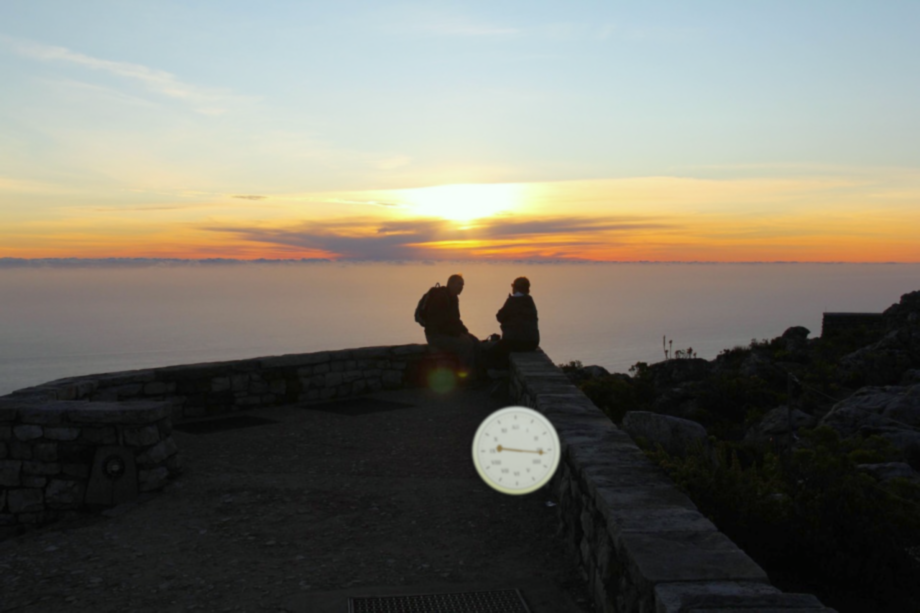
9:16
